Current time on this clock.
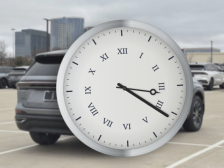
3:21
